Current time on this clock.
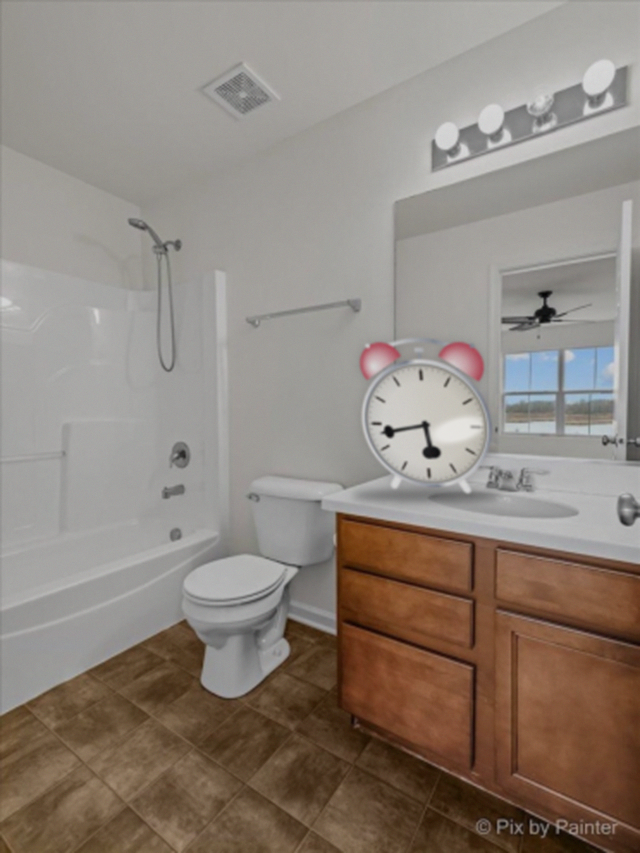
5:43
